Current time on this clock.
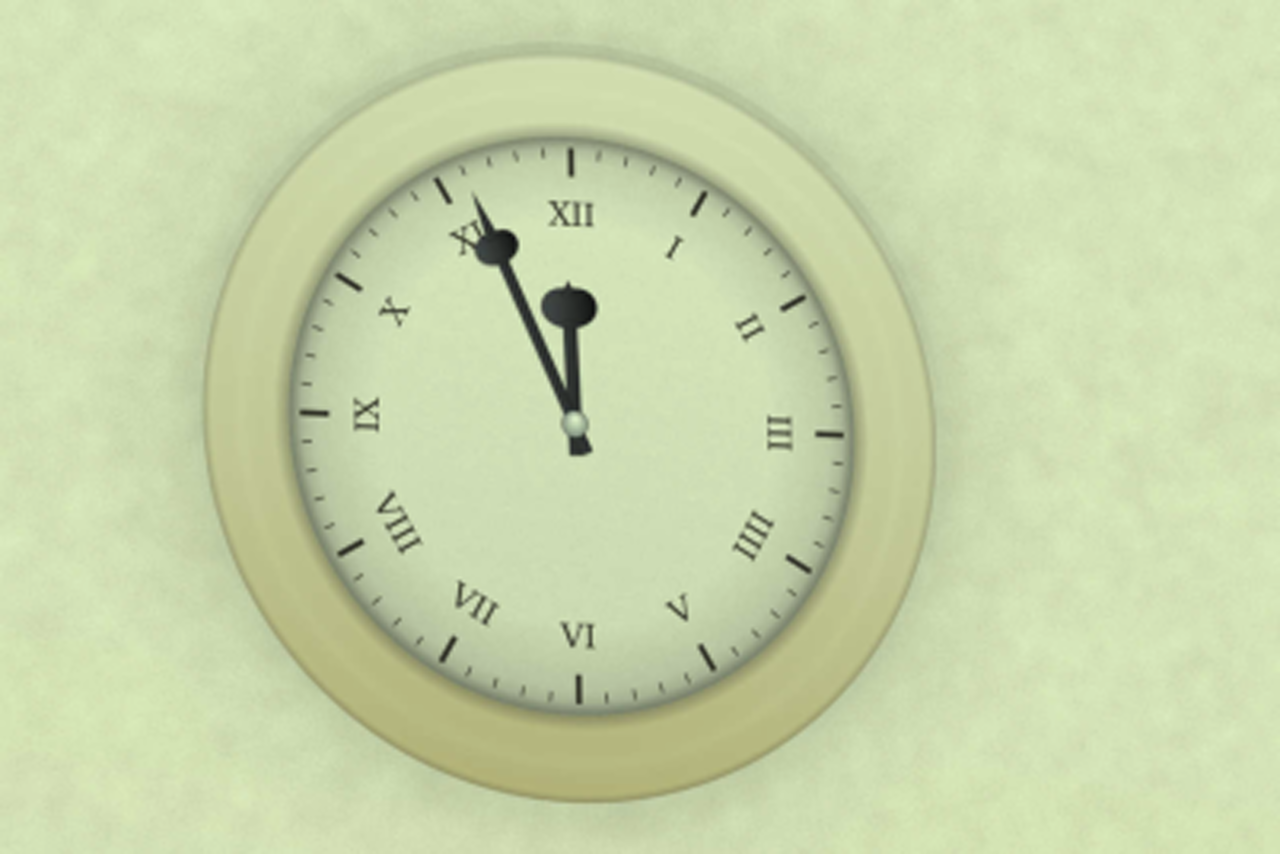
11:56
